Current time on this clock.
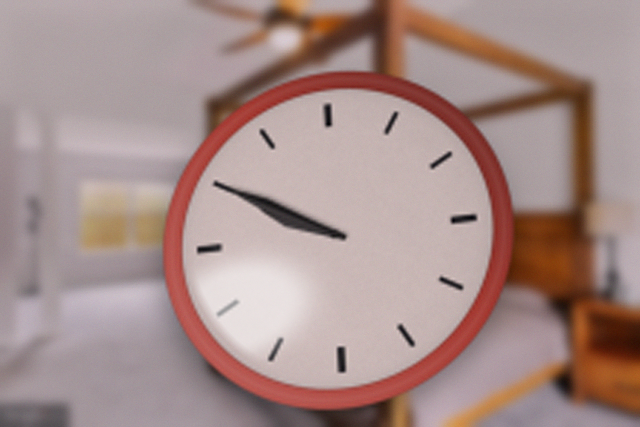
9:50
